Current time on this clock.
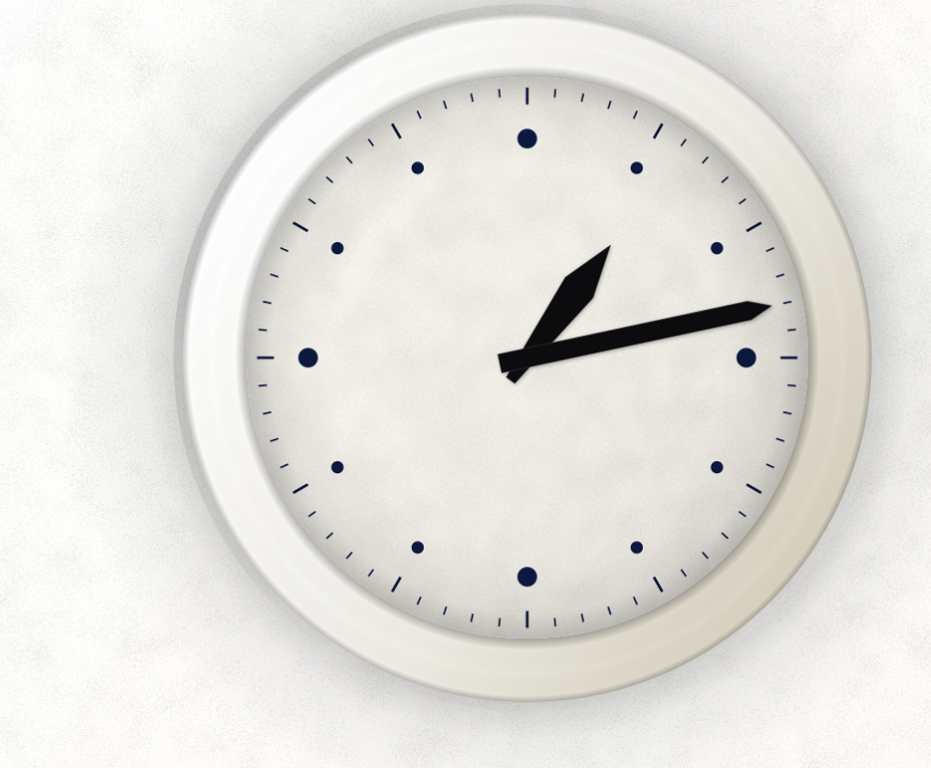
1:13
